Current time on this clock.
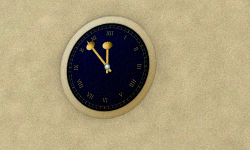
11:53
